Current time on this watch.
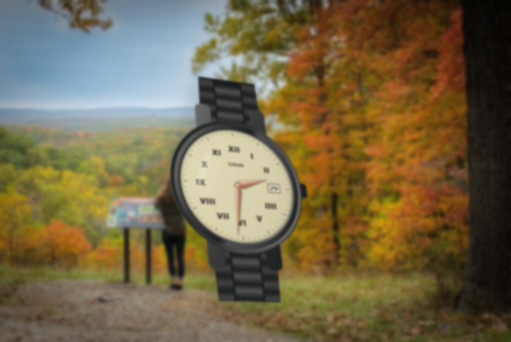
2:31
